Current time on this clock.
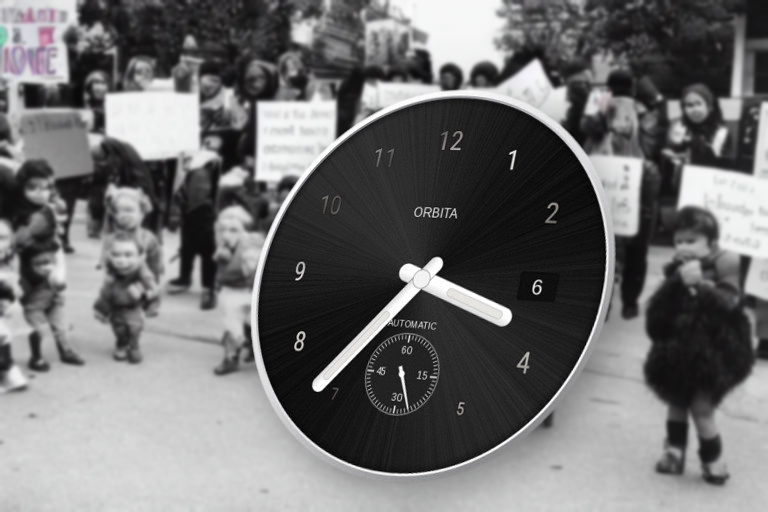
3:36:26
